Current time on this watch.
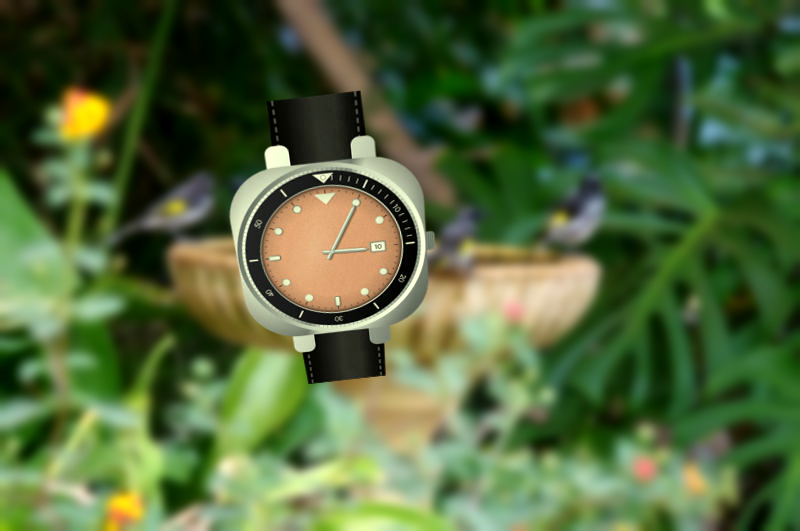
3:05
